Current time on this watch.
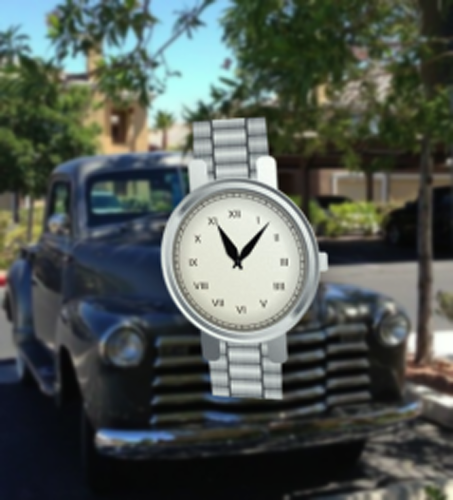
11:07
